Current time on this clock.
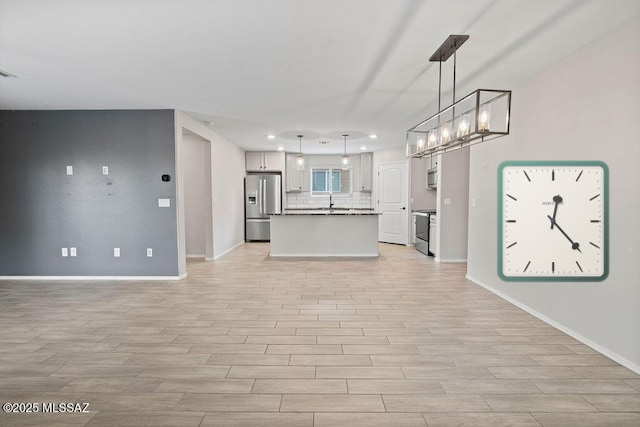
12:23
